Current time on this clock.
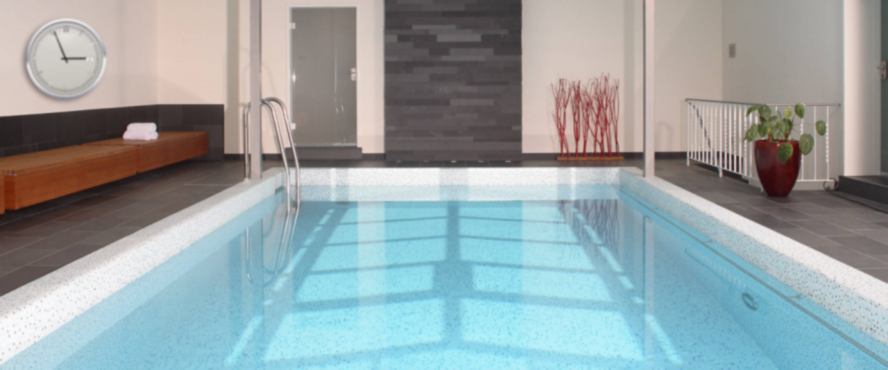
2:56
